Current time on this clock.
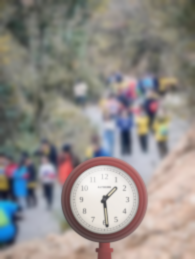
1:29
